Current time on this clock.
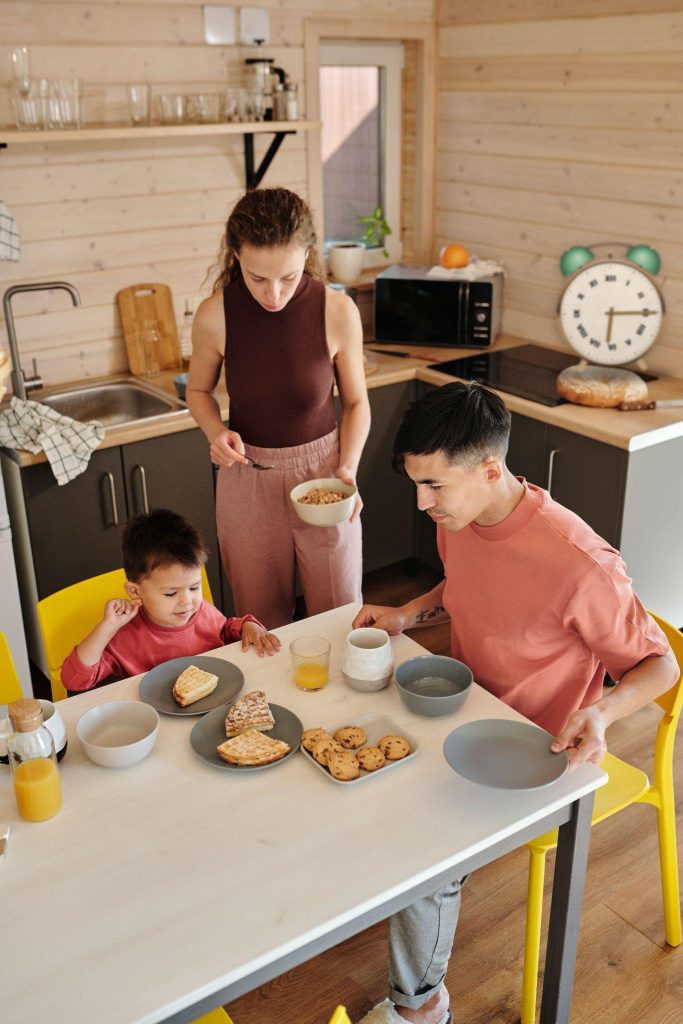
6:15
